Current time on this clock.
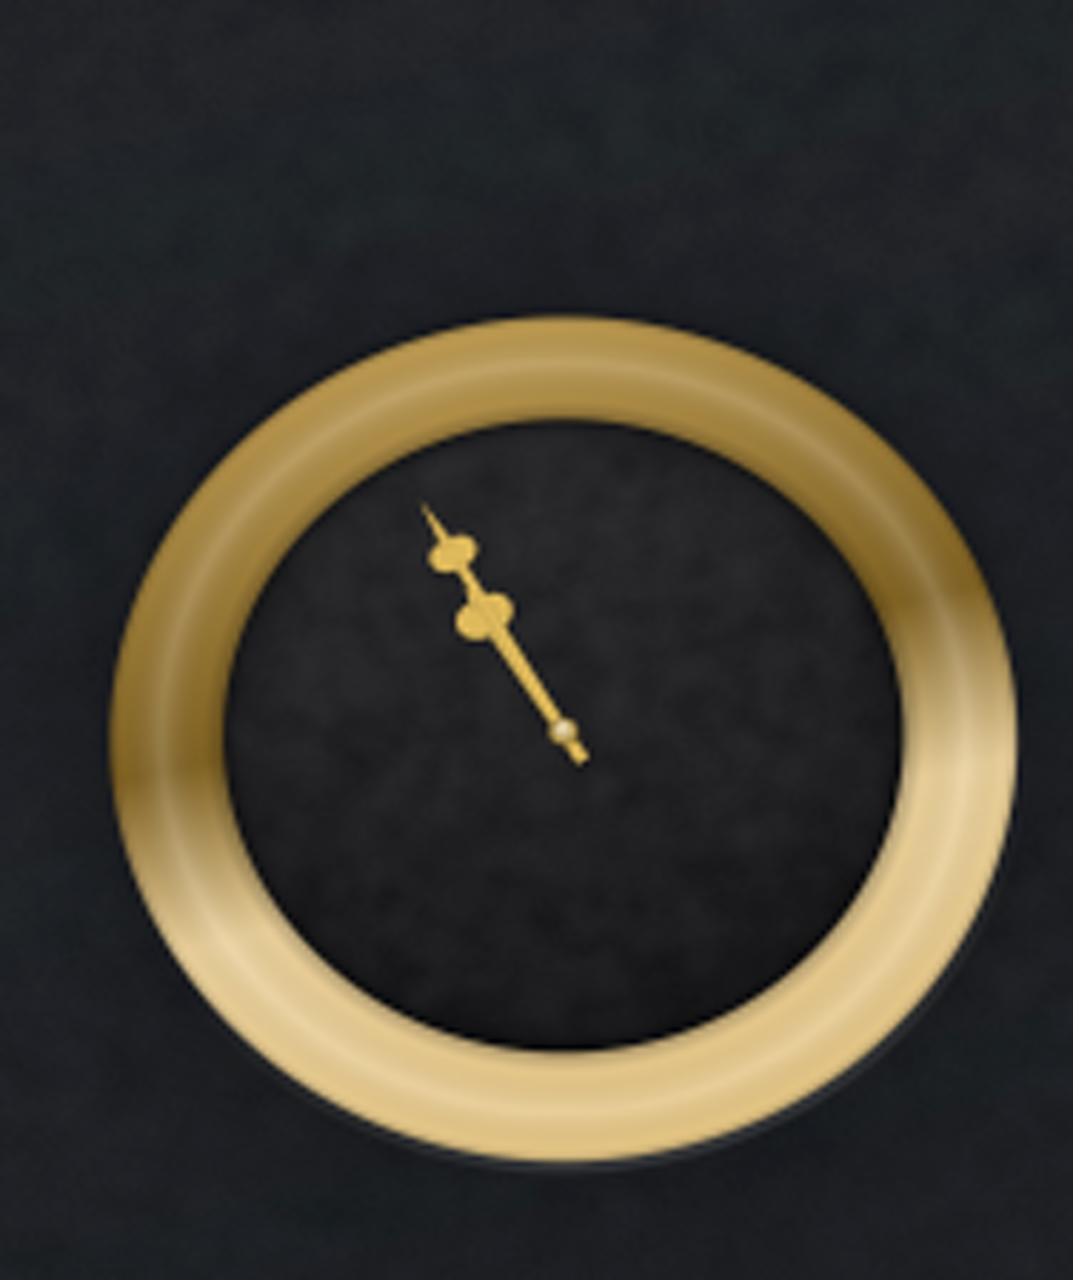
10:55
